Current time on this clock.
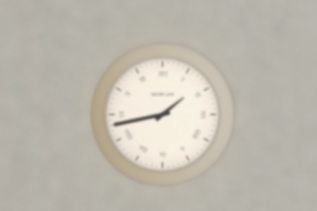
1:43
